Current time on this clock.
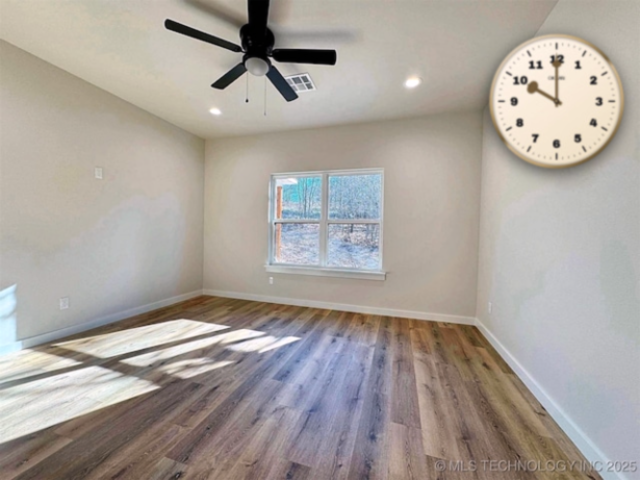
10:00
